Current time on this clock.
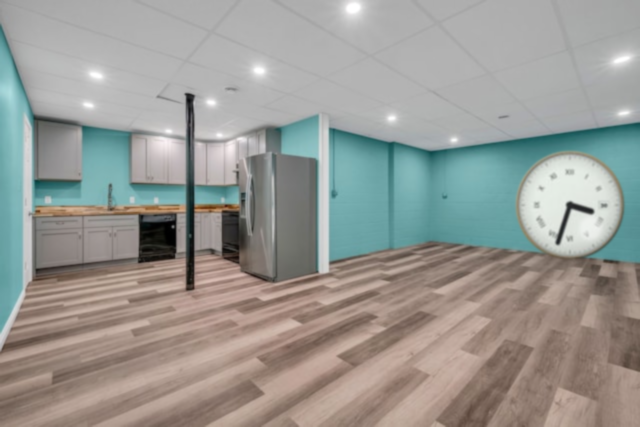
3:33
